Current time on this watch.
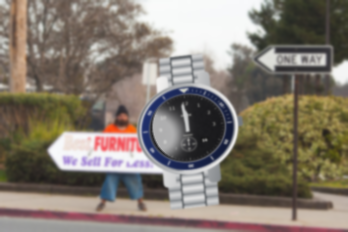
11:59
